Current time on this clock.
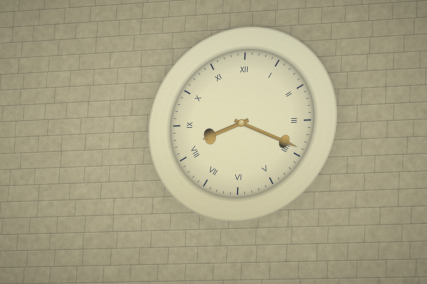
8:19
